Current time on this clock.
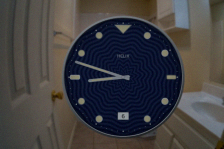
8:48
